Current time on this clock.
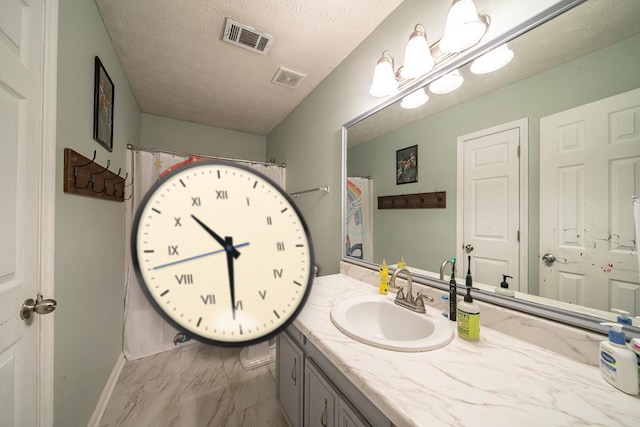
10:30:43
